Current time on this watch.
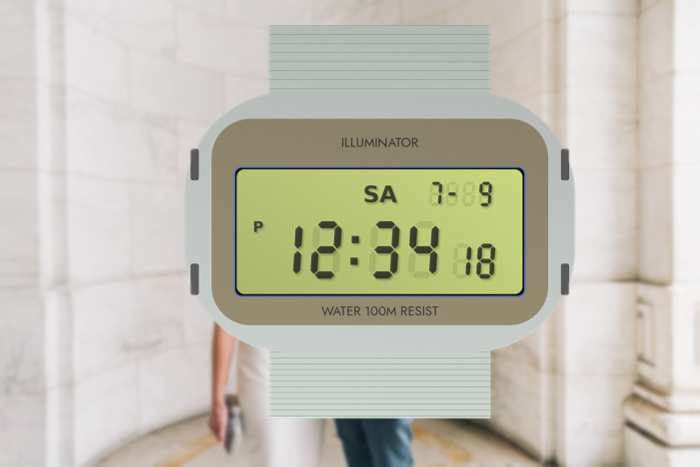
12:34:18
